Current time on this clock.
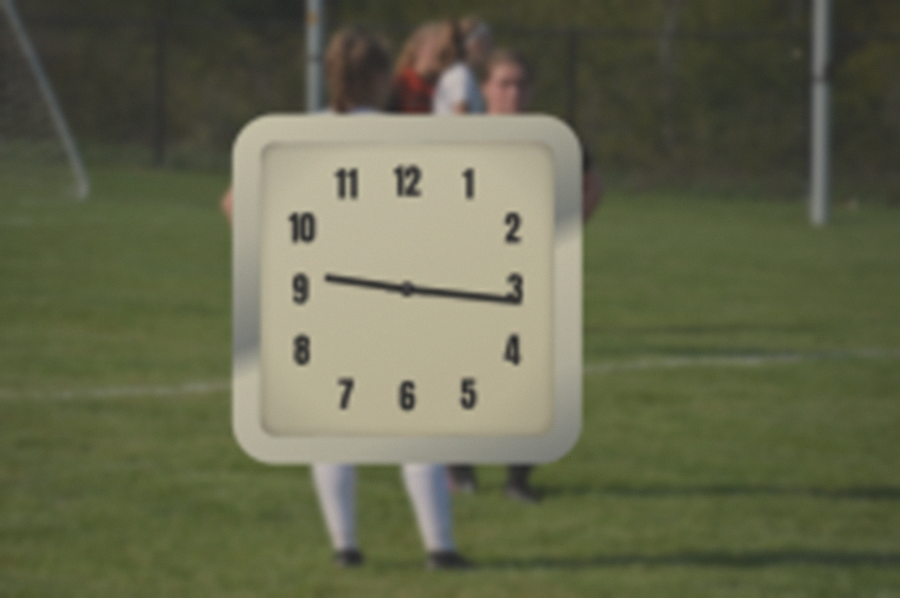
9:16
